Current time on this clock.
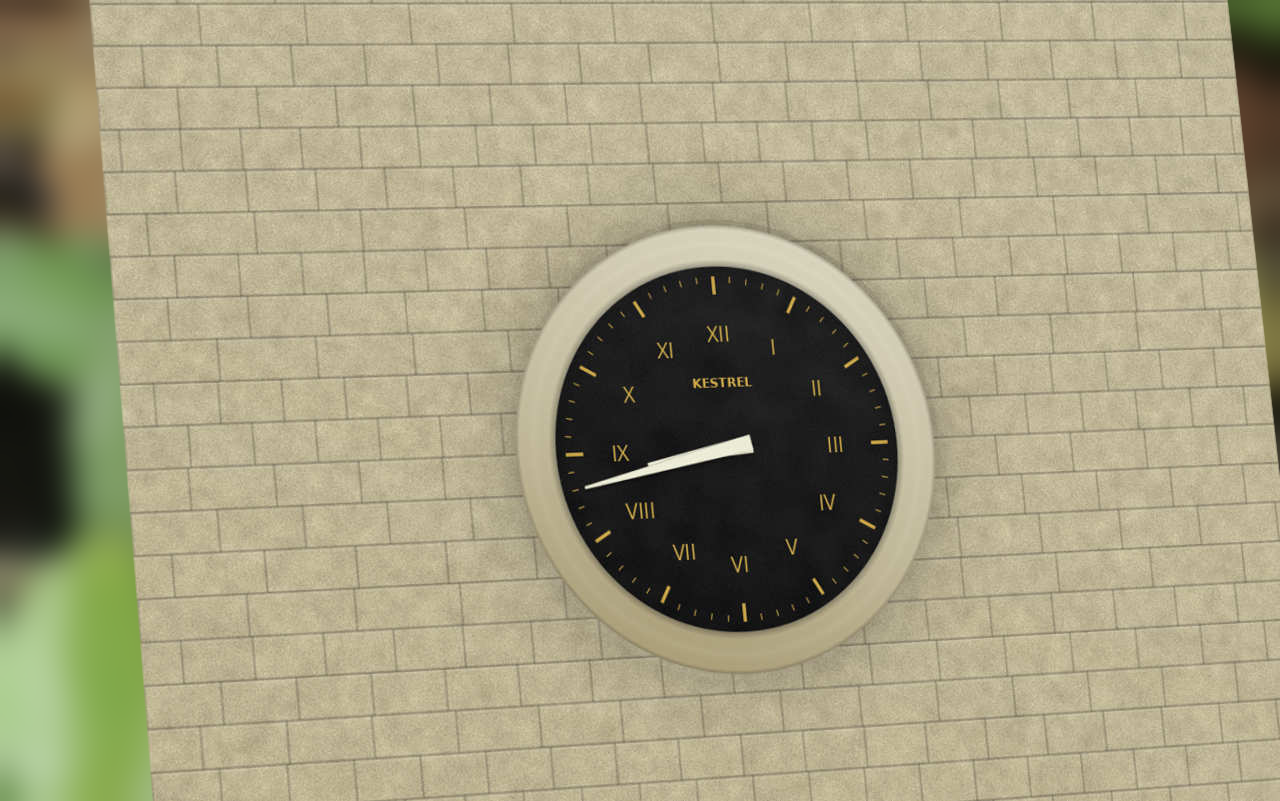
8:43
